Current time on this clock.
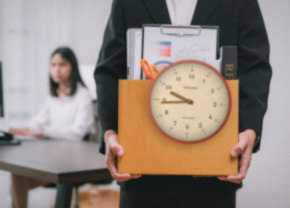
9:44
